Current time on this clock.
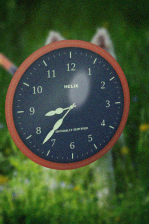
8:37
